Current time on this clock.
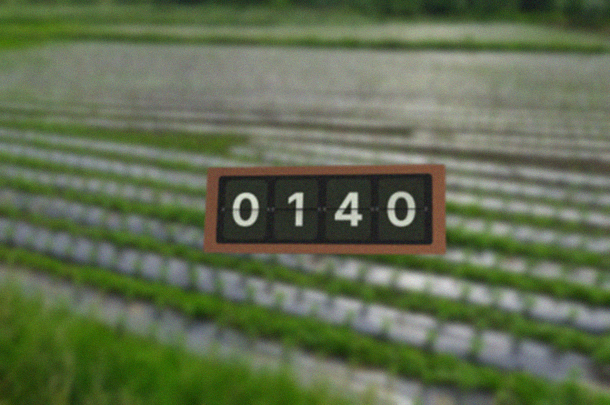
1:40
